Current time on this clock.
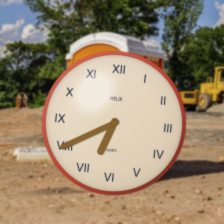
6:40
